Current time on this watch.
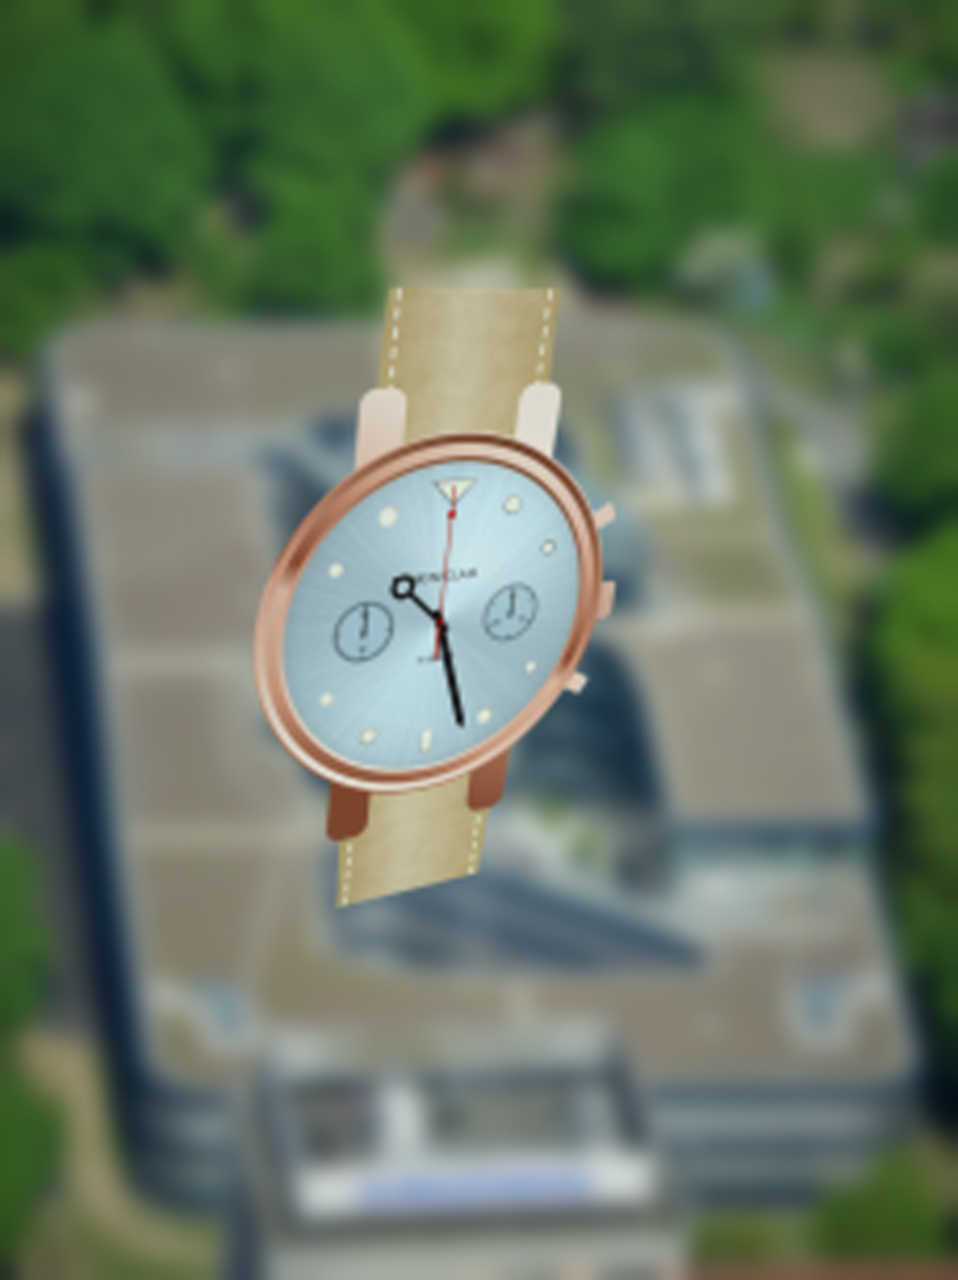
10:27
